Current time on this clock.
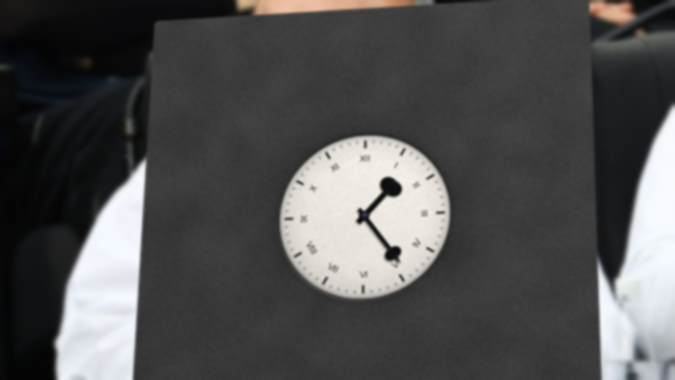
1:24
